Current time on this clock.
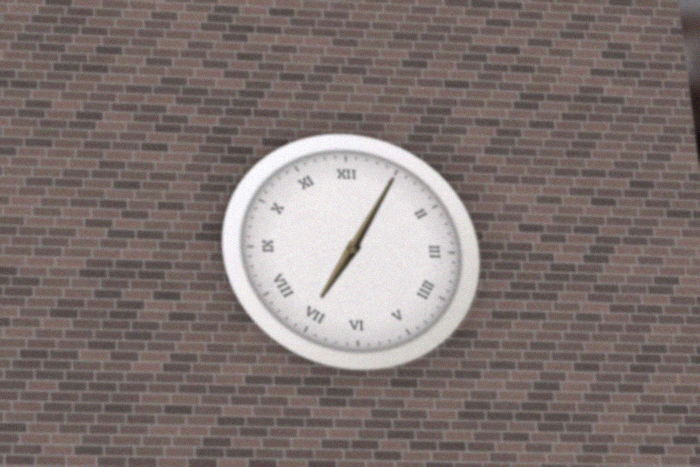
7:05
